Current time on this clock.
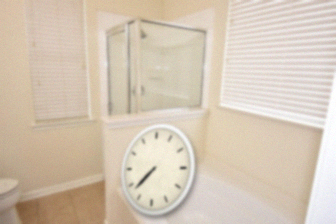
7:38
